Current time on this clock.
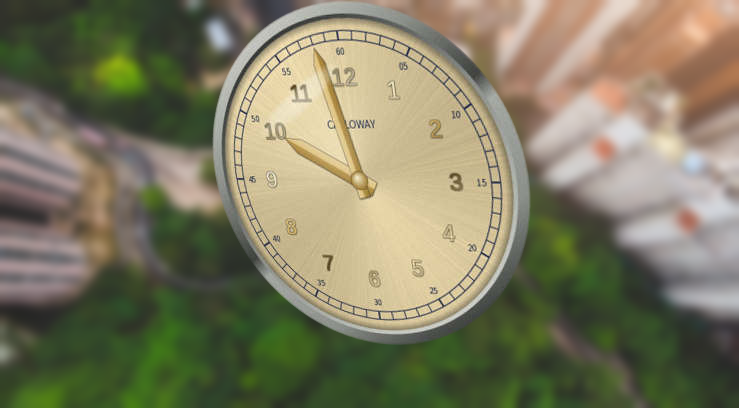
9:58
